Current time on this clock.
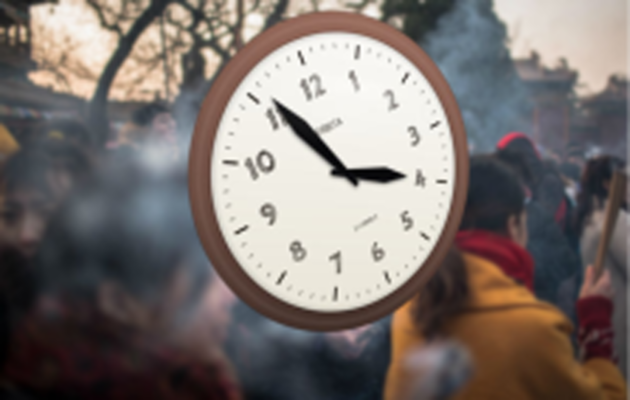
3:56
